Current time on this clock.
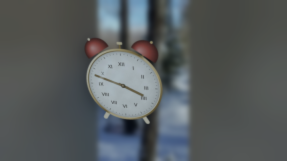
3:48
